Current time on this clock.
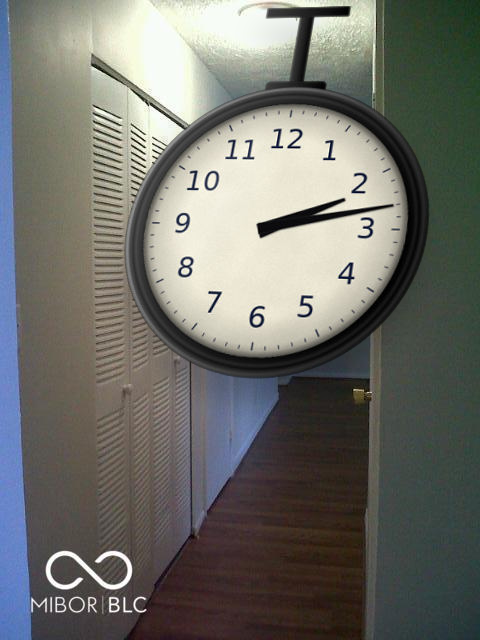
2:13
